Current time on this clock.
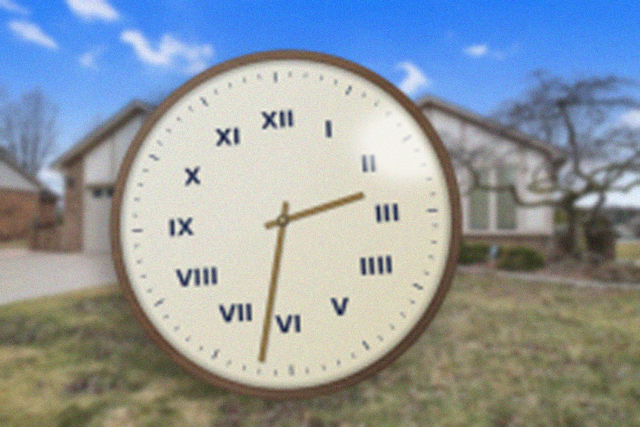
2:32
